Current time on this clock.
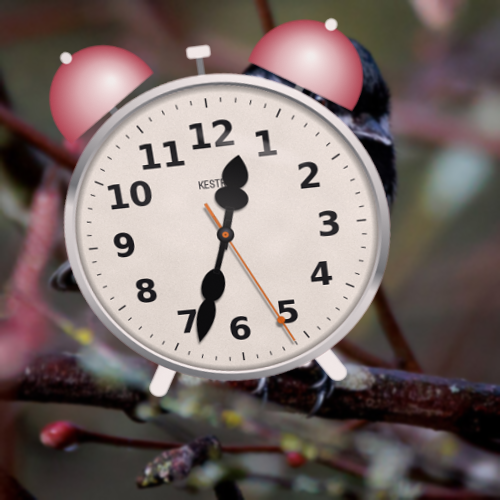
12:33:26
